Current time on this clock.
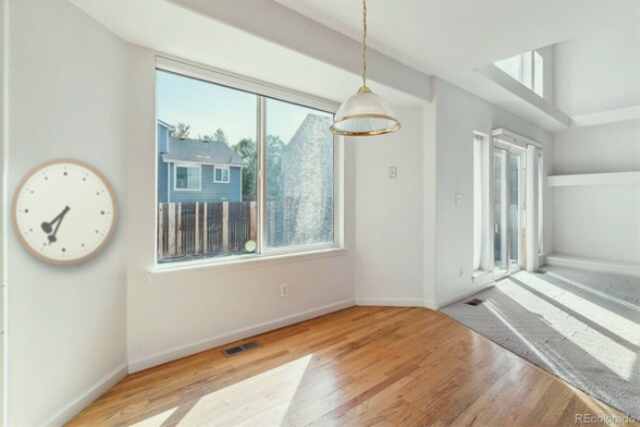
7:34
